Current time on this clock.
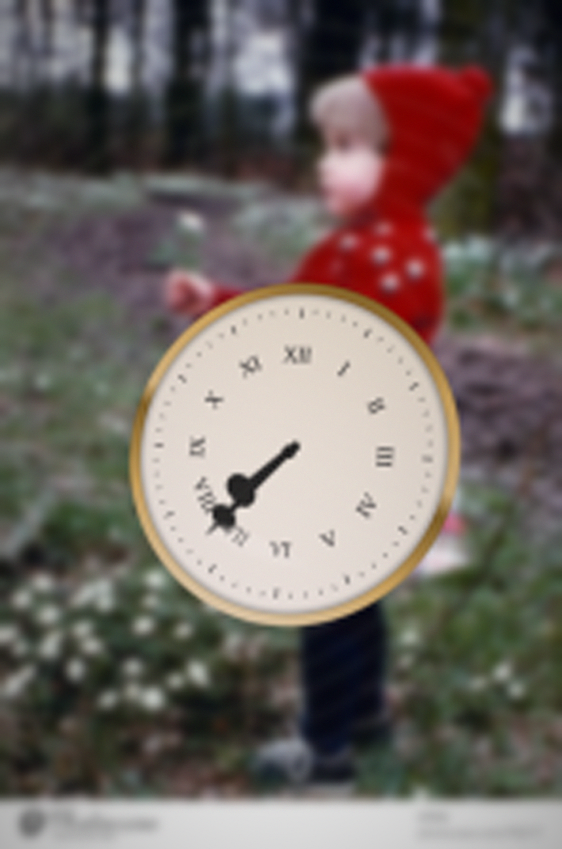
7:37
